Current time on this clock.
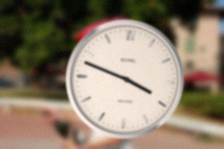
3:48
